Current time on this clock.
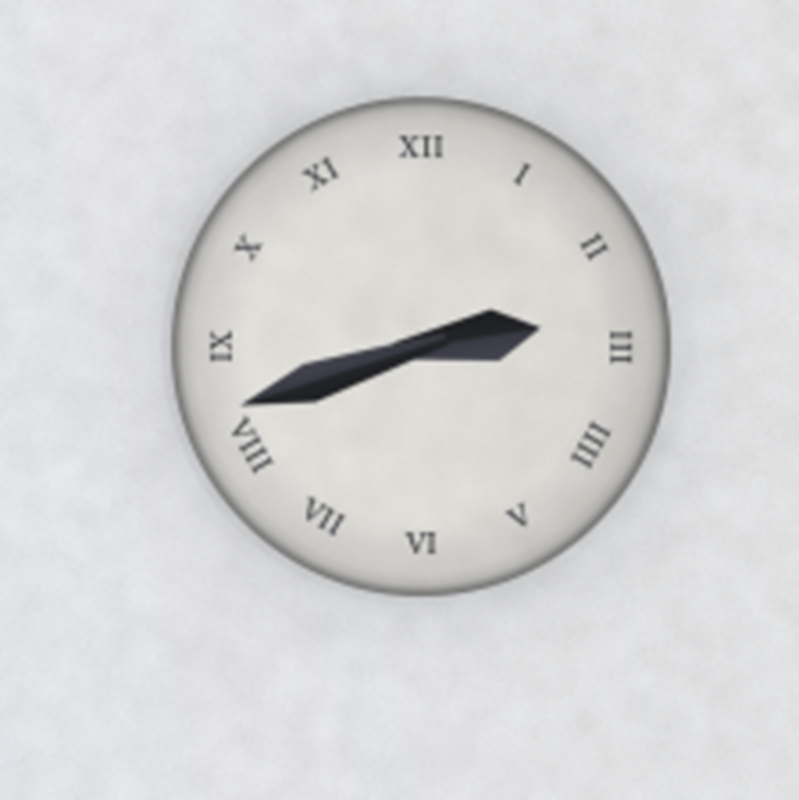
2:42
